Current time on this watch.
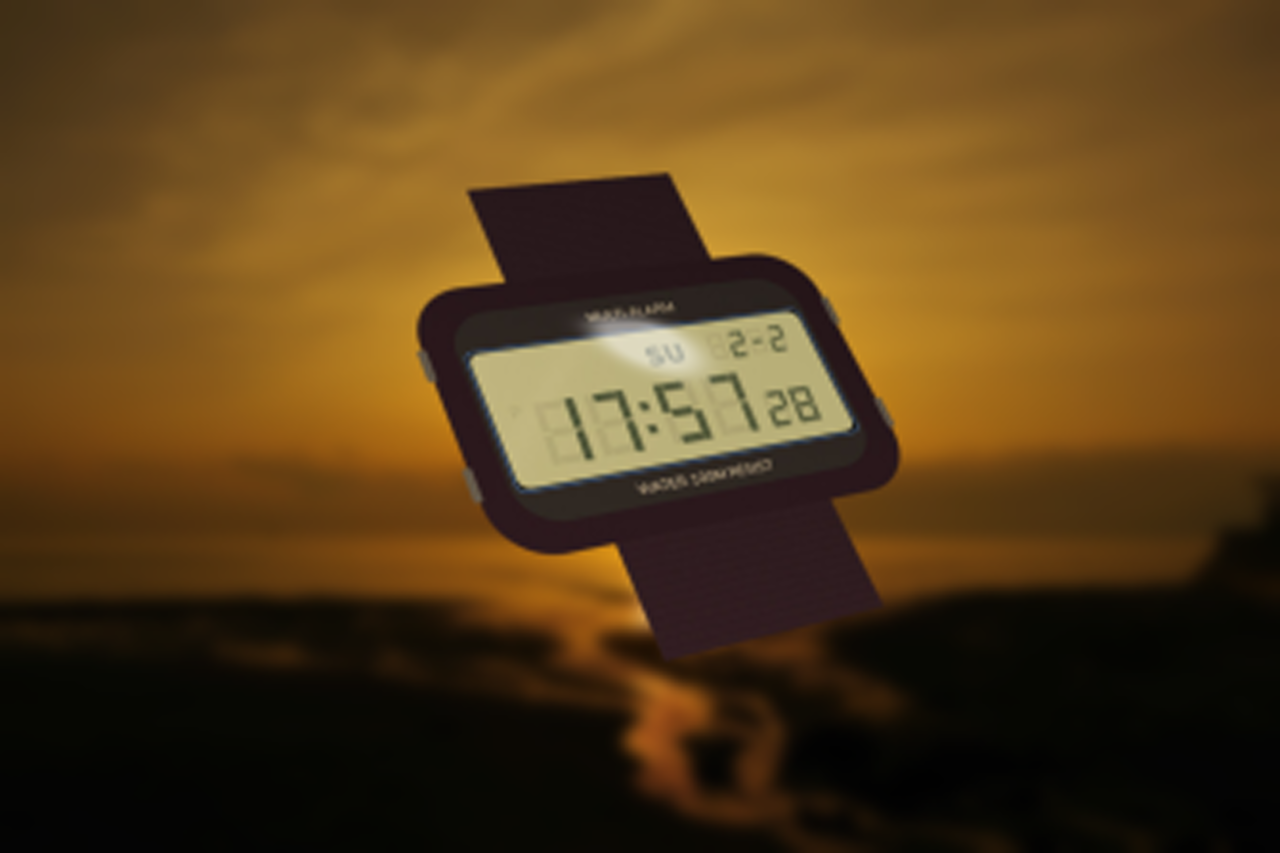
17:57:28
